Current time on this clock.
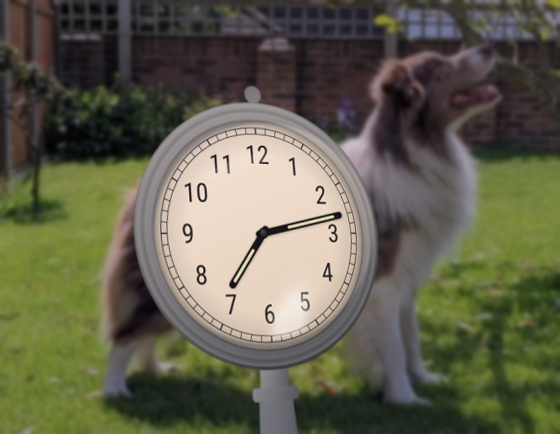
7:13
